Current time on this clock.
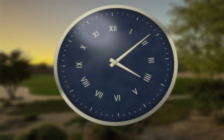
4:09
